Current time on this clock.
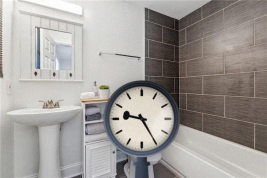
9:25
